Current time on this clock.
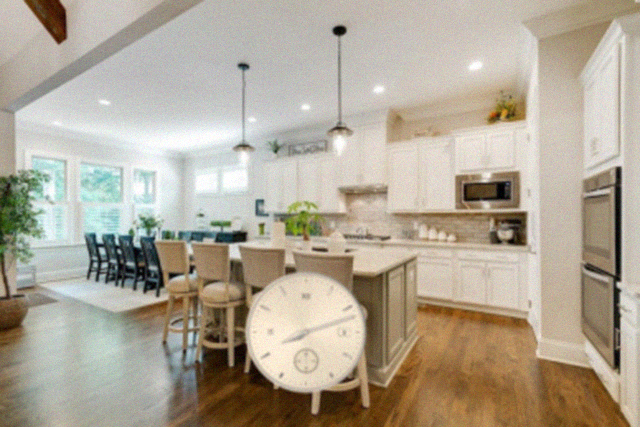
8:12
